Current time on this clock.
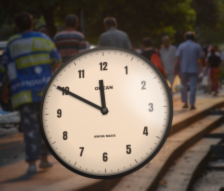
11:50
